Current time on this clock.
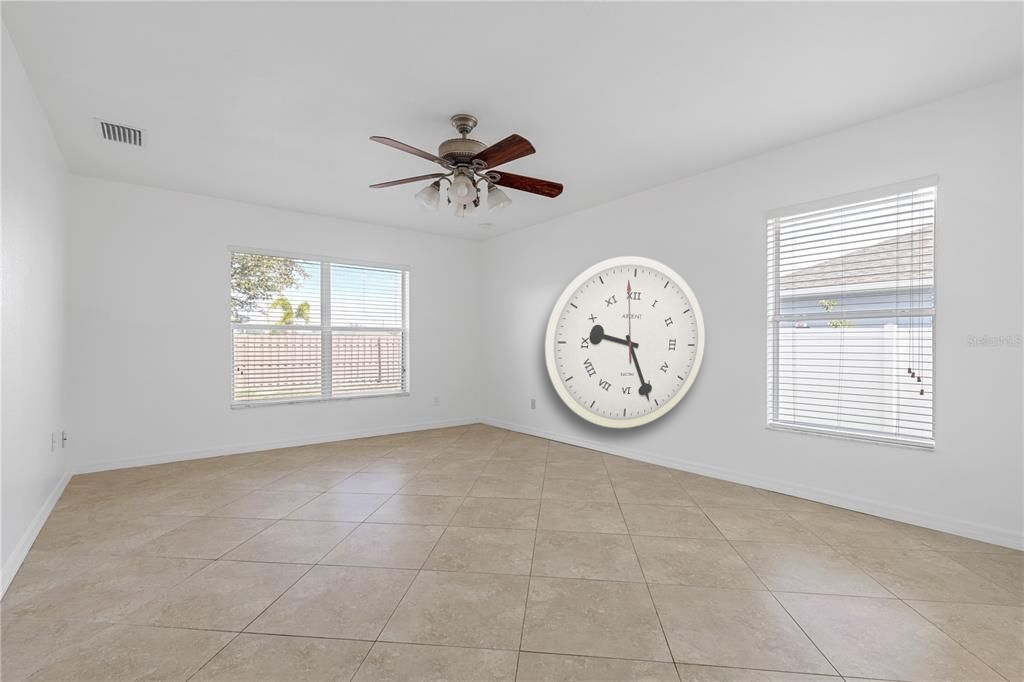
9:25:59
